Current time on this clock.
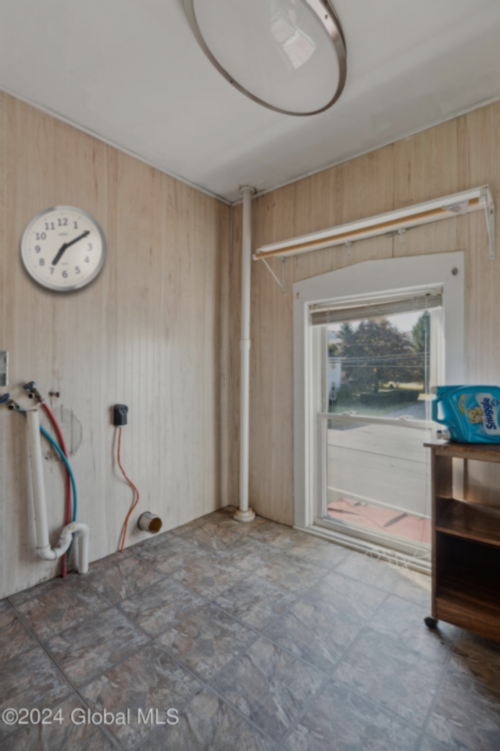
7:10
